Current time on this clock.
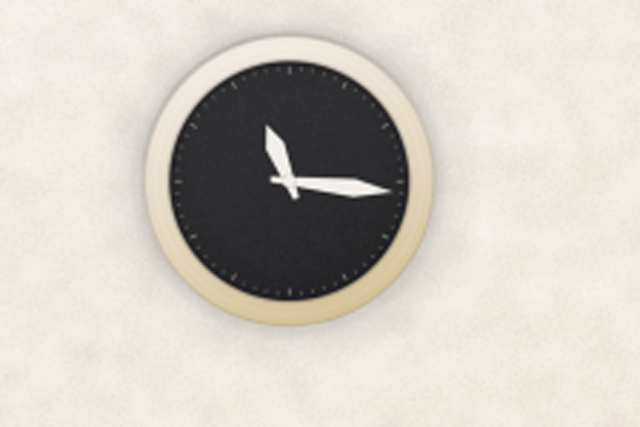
11:16
